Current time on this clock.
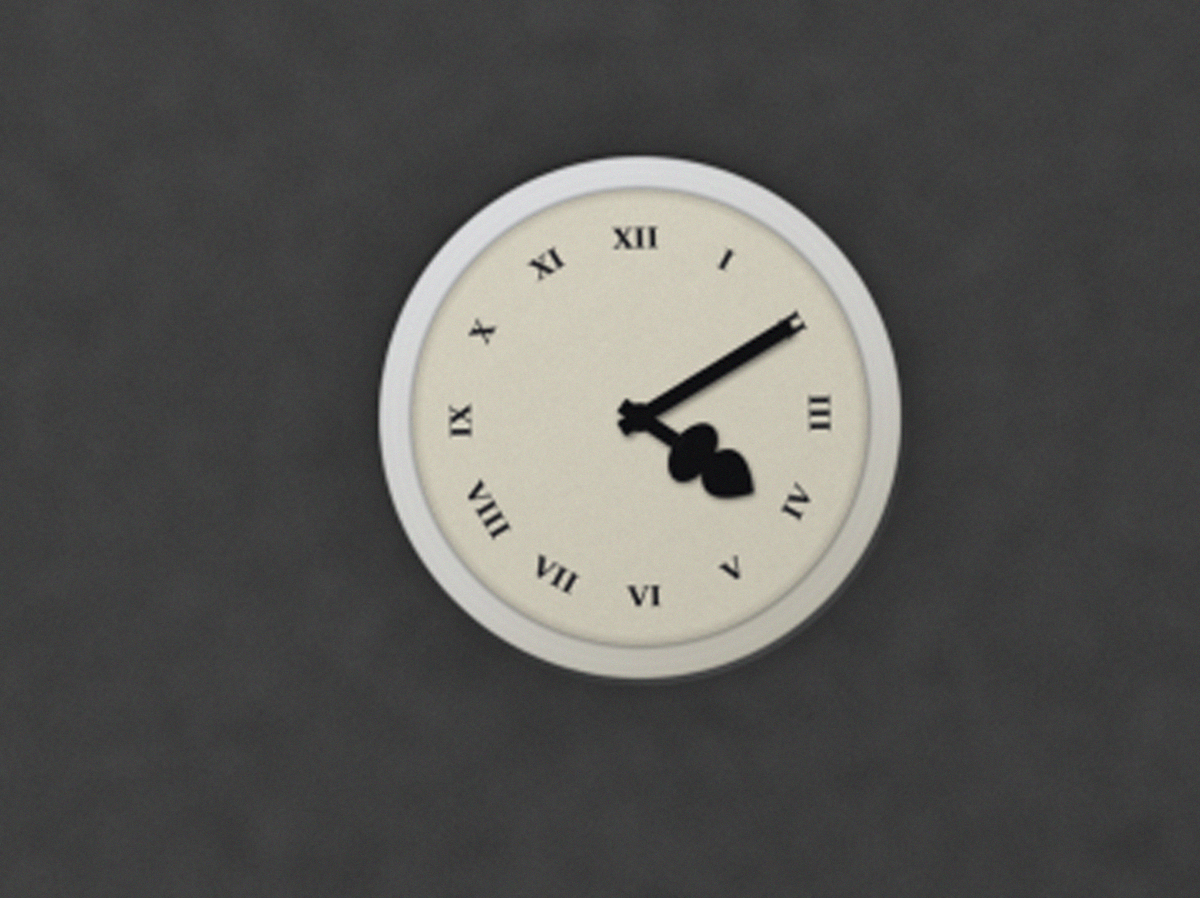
4:10
